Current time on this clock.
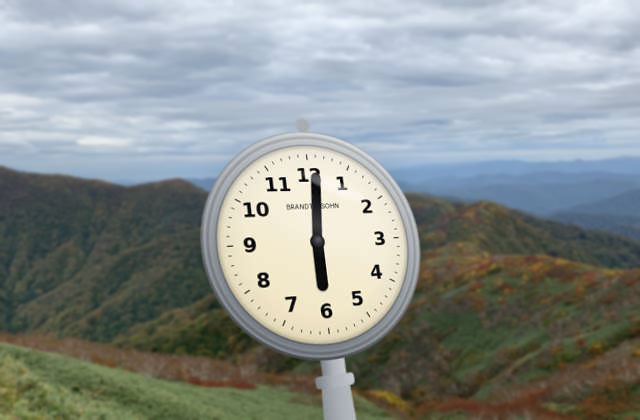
6:01
